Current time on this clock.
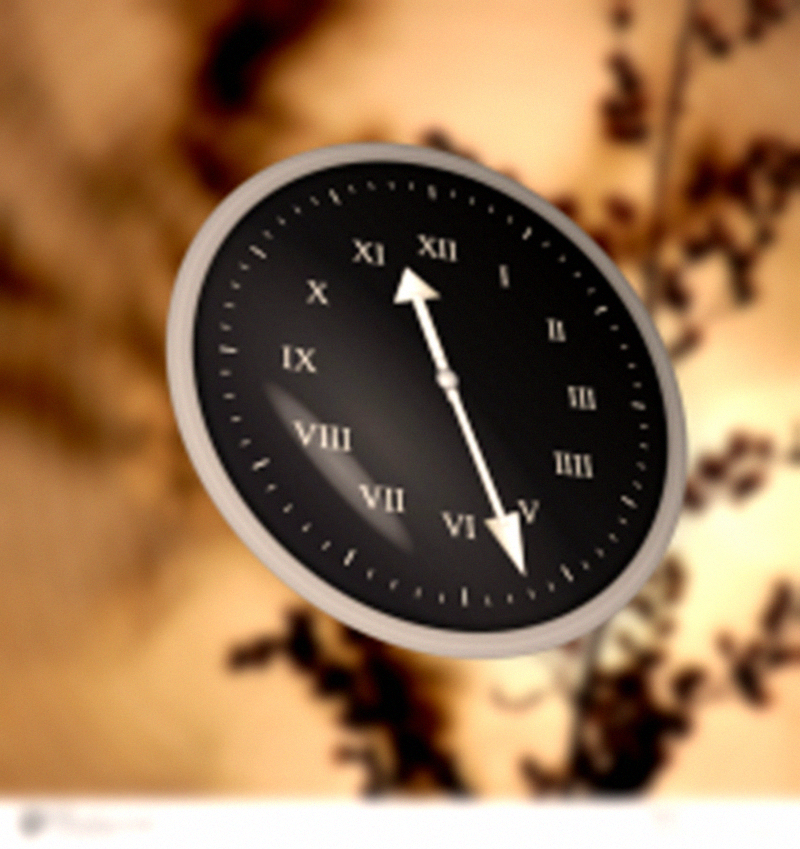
11:27
